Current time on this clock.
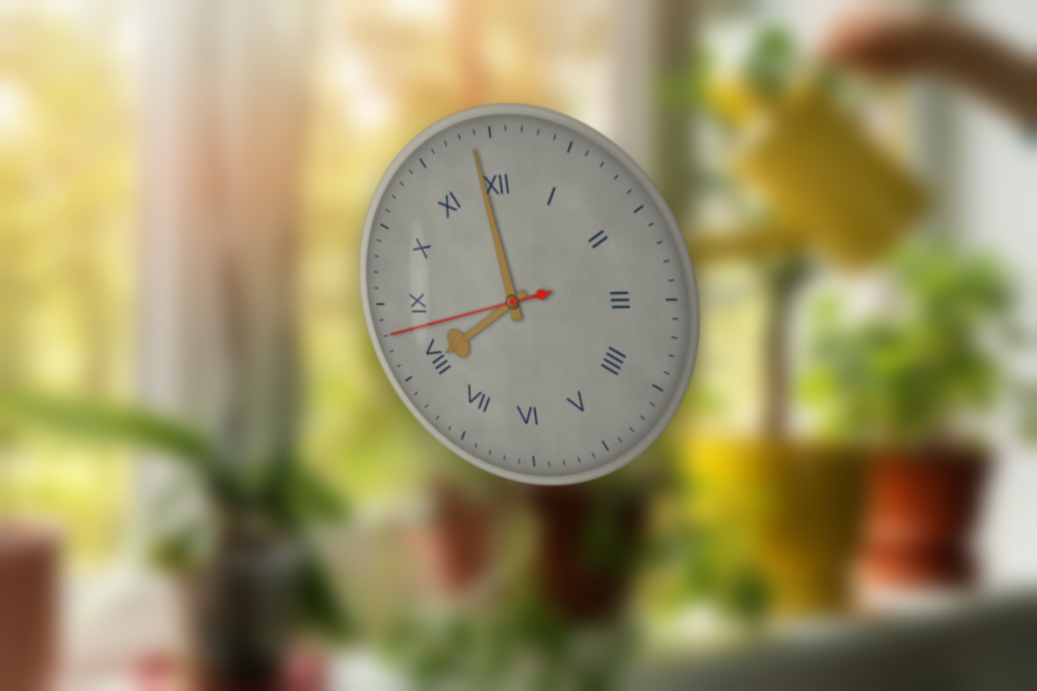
7:58:43
